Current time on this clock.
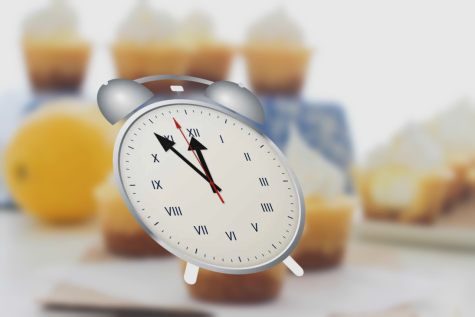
11:53:58
